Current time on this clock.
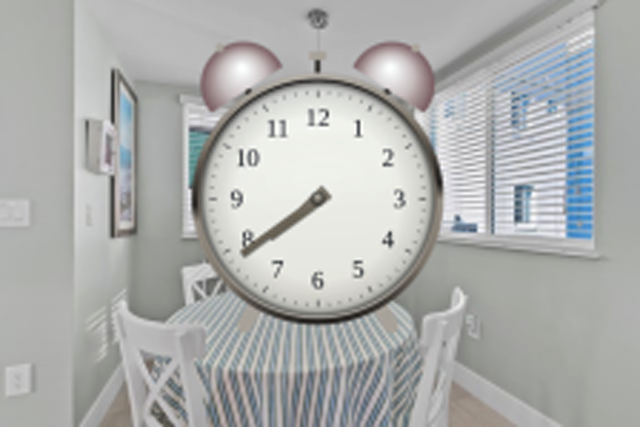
7:39
